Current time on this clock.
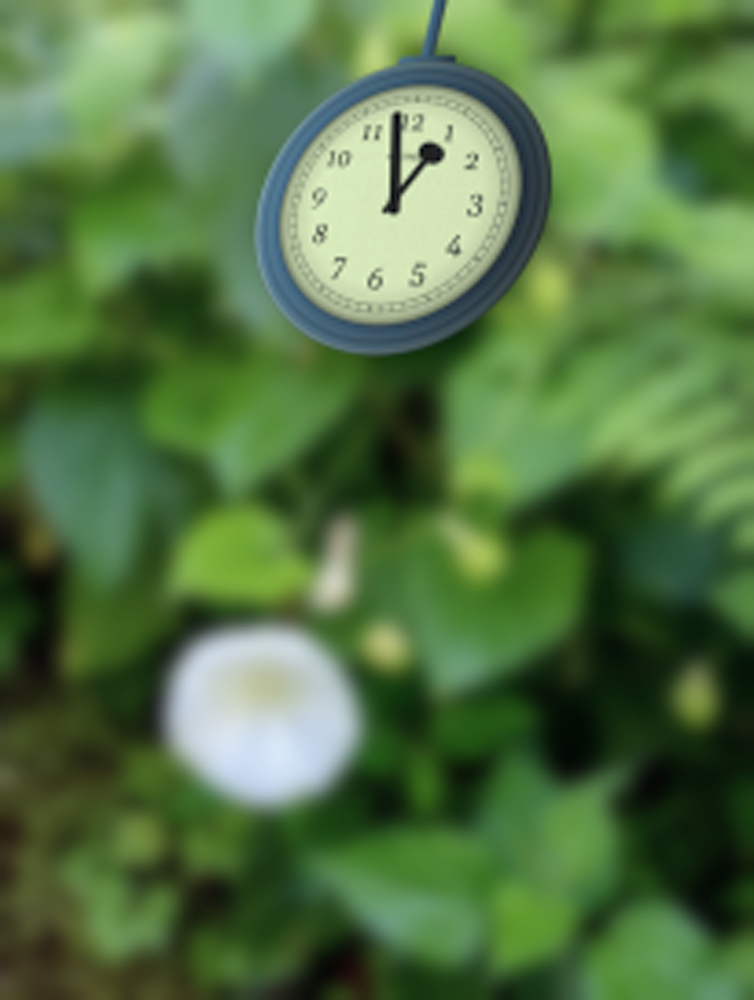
12:58
